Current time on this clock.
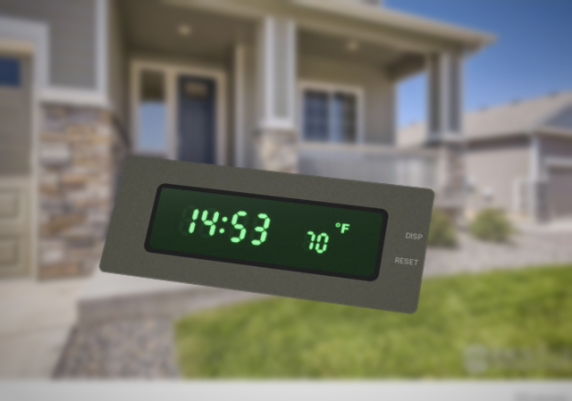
14:53
